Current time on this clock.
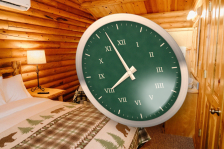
7:57
